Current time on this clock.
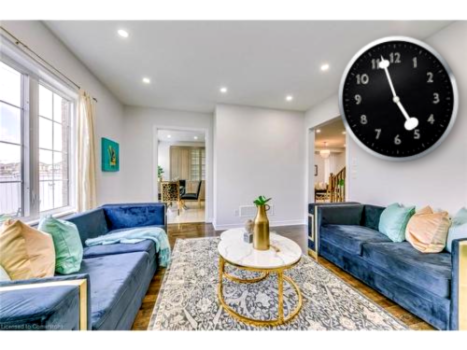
4:57
